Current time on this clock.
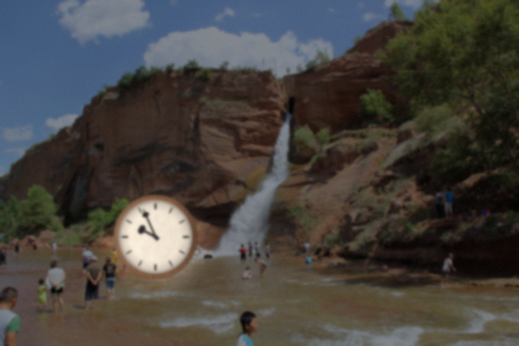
9:56
